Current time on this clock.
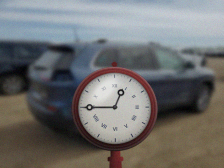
12:45
